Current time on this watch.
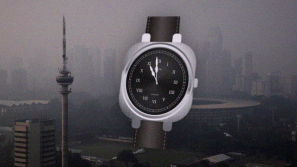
10:59
